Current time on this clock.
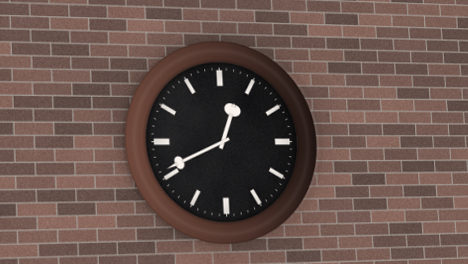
12:41
